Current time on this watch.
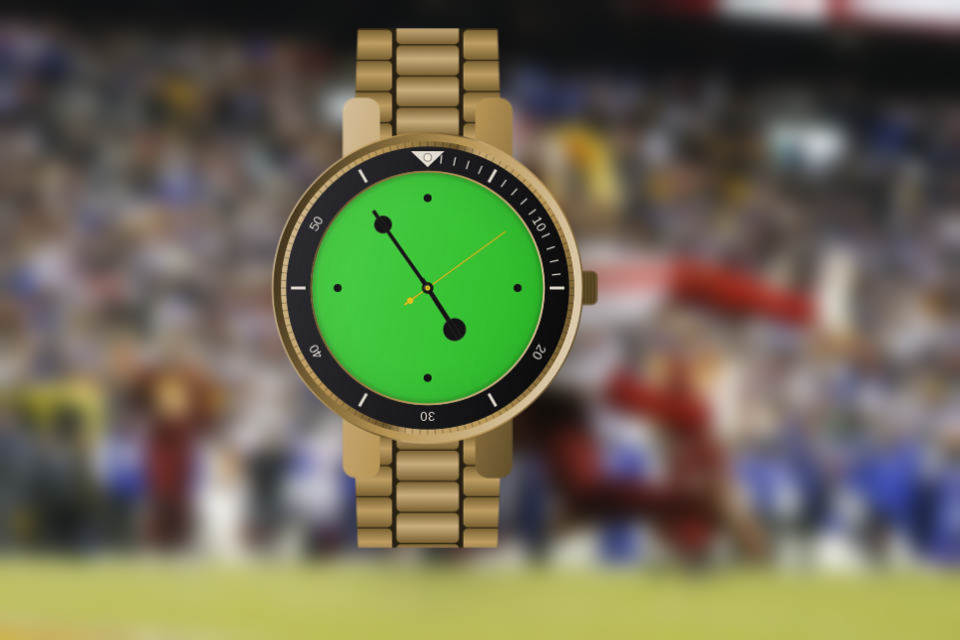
4:54:09
